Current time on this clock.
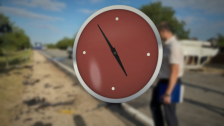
4:54
